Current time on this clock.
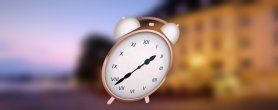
1:38
